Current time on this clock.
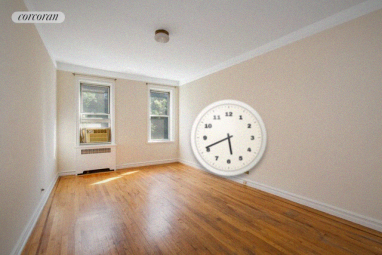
5:41
